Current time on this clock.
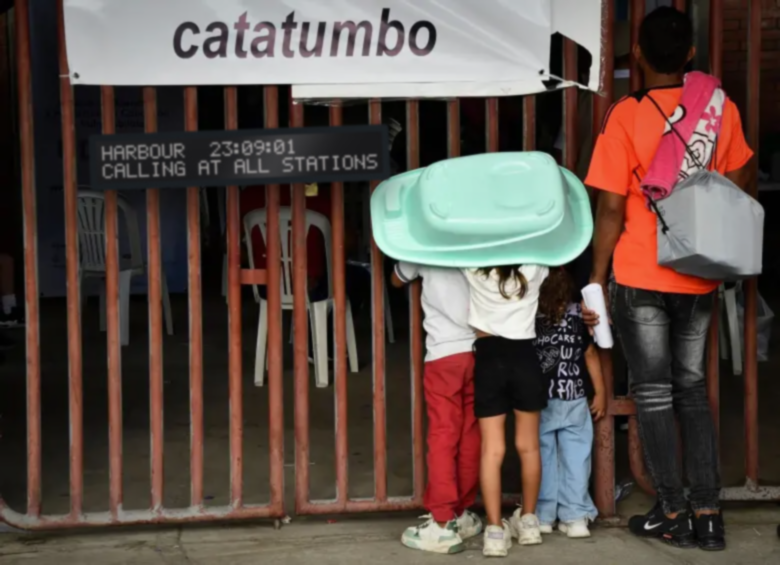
23:09:01
